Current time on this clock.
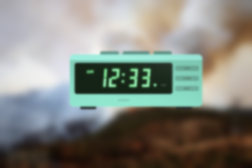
12:33
